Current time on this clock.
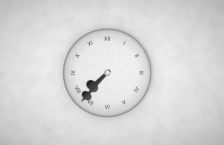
7:37
